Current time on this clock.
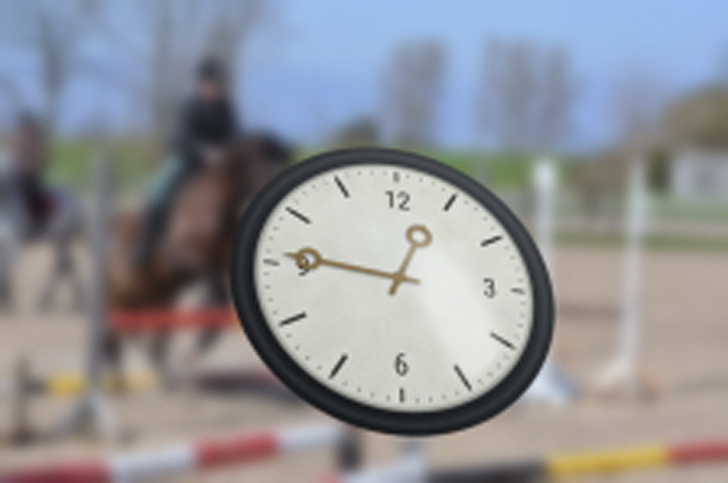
12:46
